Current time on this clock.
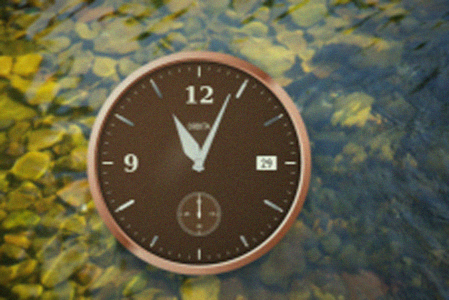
11:04
